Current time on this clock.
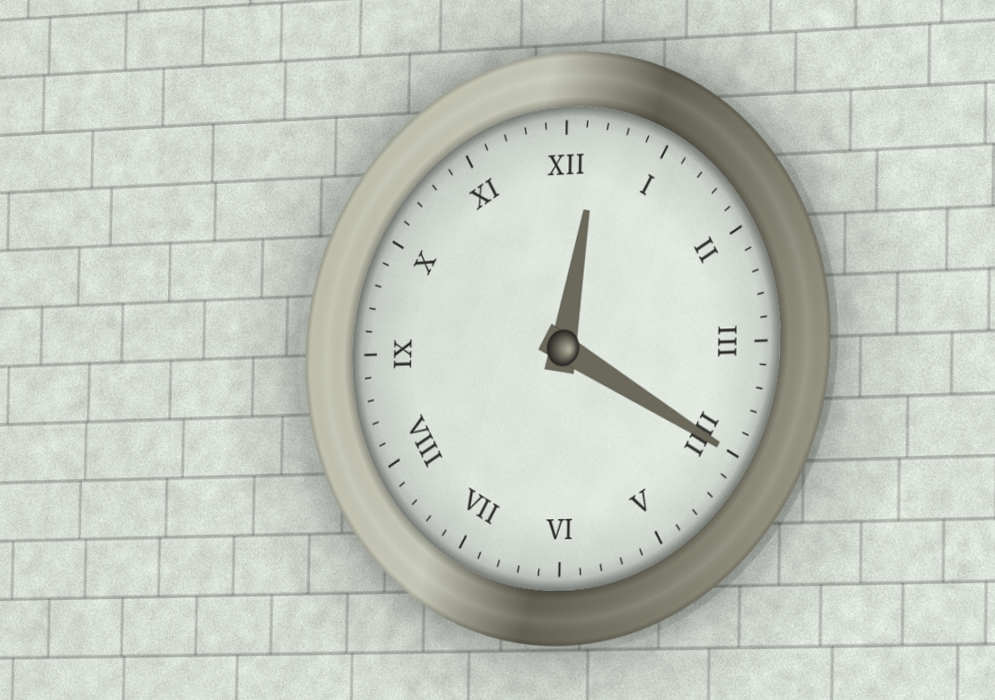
12:20
